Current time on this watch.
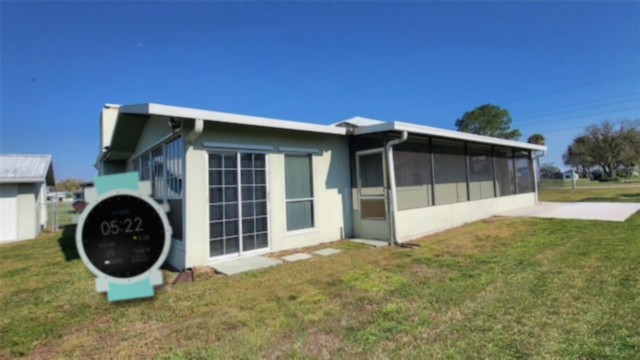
5:22
